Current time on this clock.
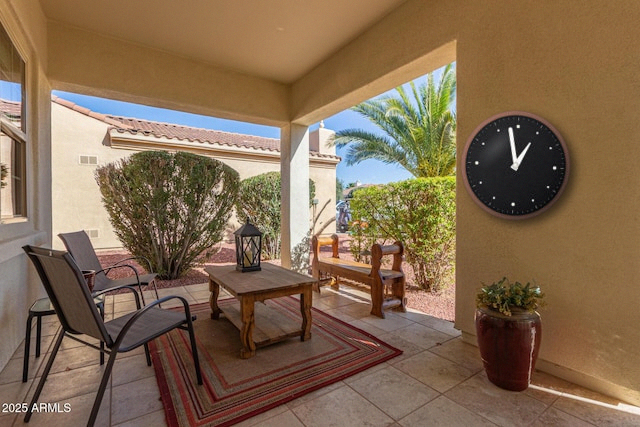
12:58
